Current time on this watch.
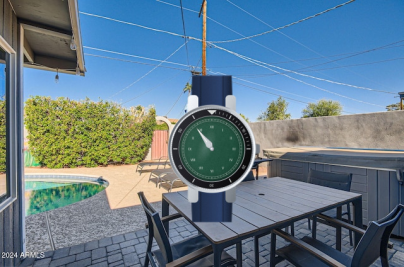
10:54
